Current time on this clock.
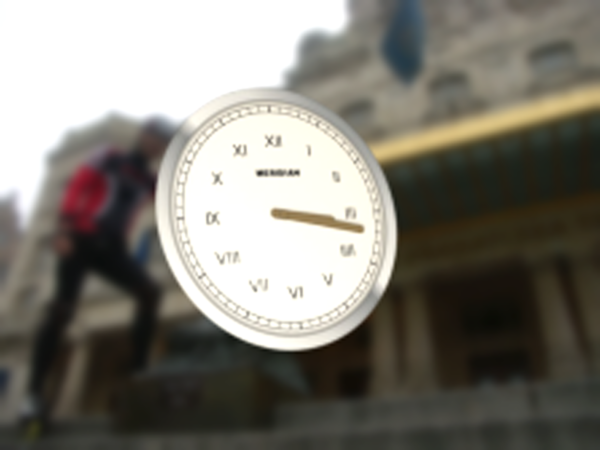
3:17
